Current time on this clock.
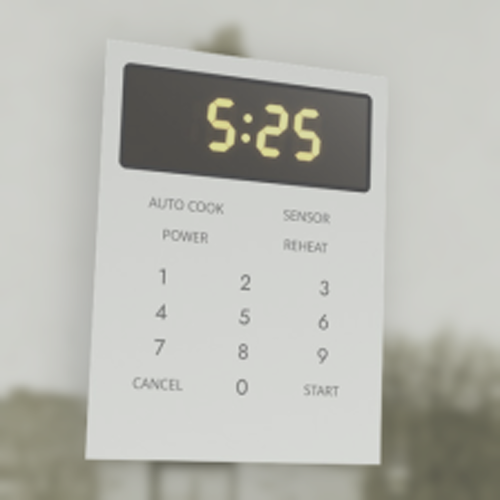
5:25
